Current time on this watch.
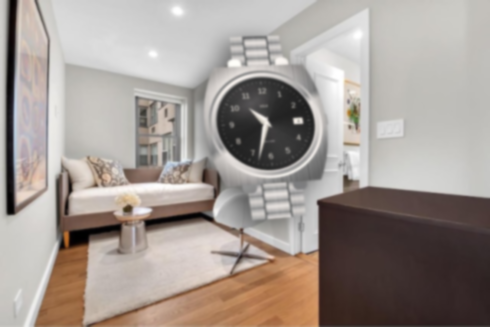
10:33
